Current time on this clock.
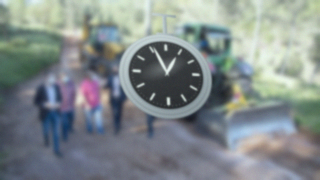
12:56
